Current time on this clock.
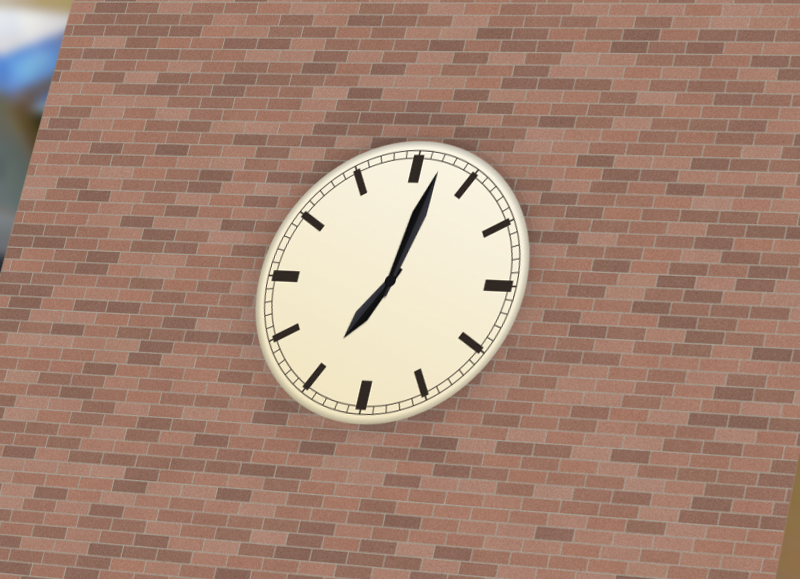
7:02
